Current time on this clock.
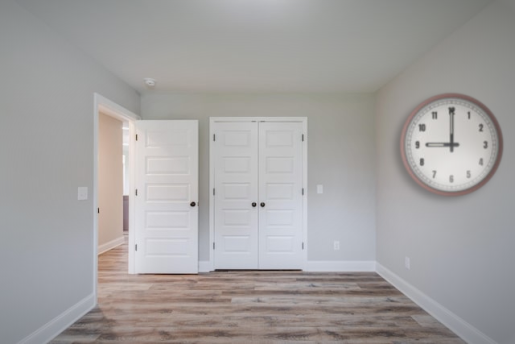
9:00
